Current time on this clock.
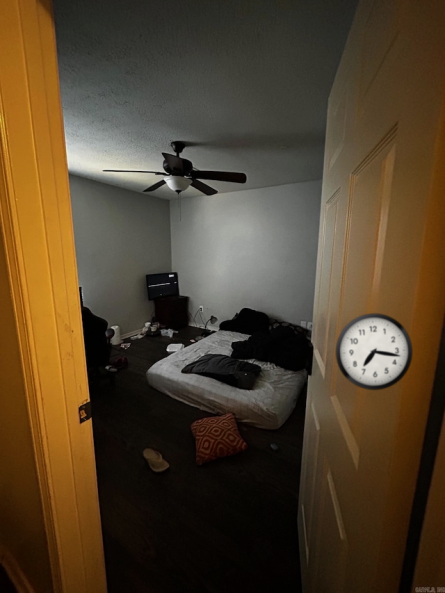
7:17
